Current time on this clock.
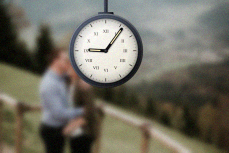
9:06
